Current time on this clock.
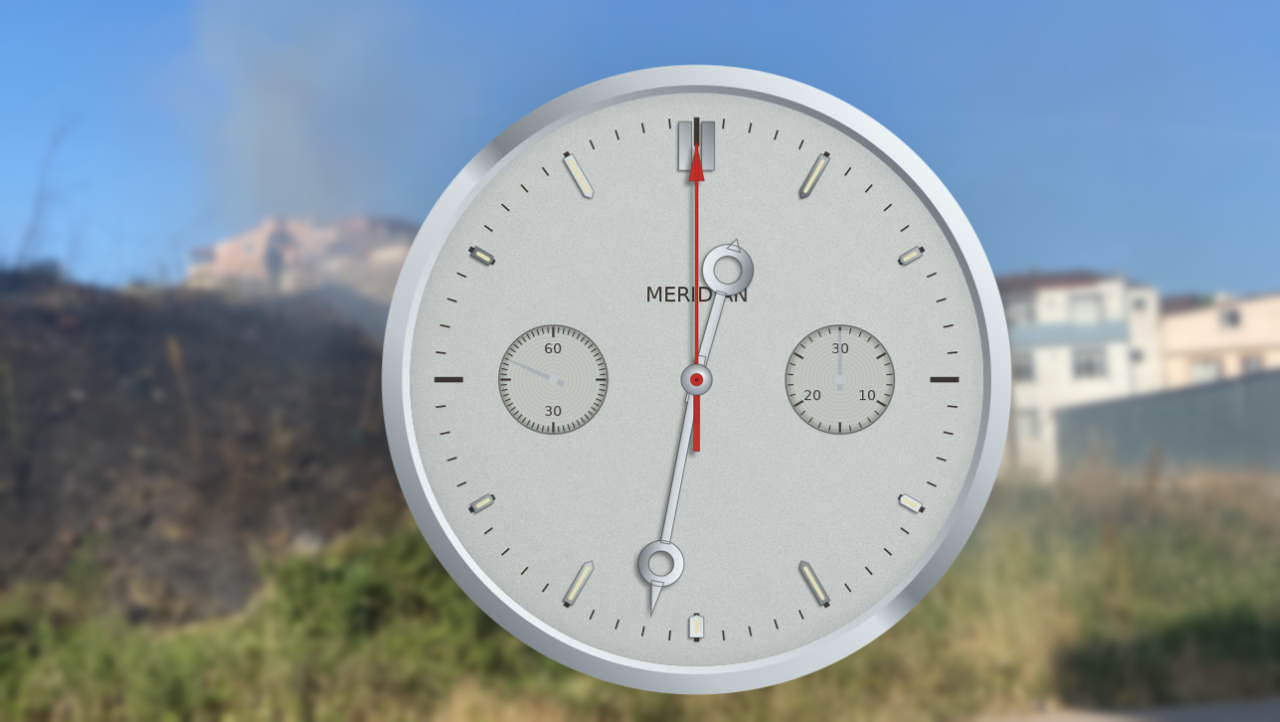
12:31:49
